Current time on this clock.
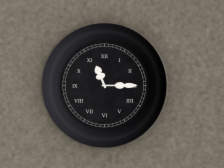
11:15
